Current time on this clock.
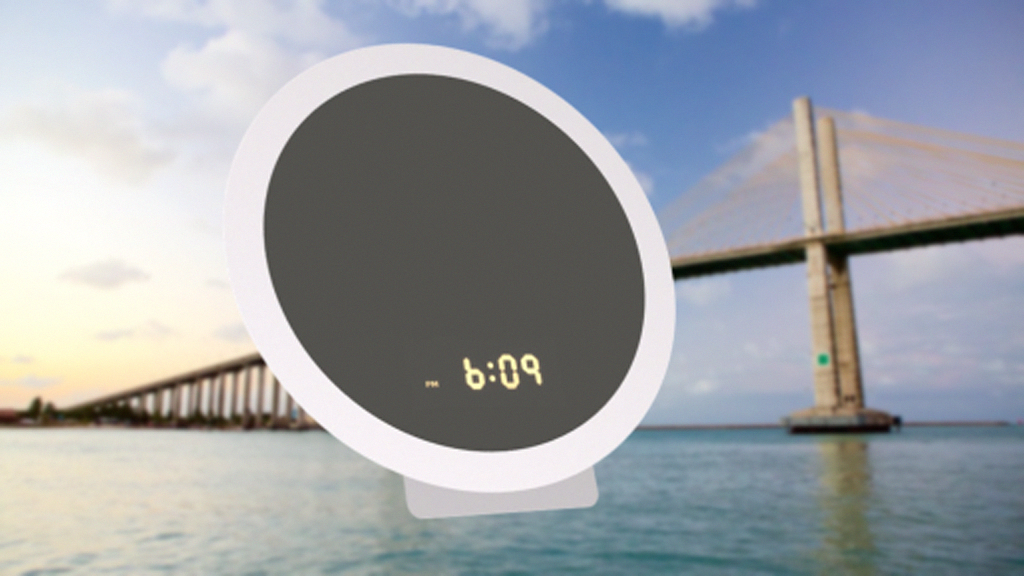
6:09
